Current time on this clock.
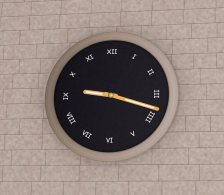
9:18
